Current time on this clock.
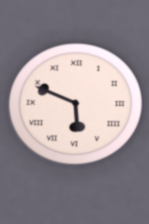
5:49
